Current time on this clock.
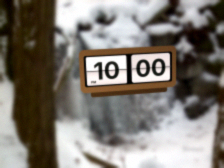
10:00
